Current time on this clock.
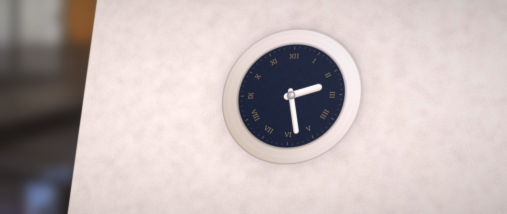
2:28
